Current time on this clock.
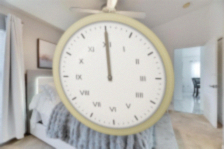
12:00
